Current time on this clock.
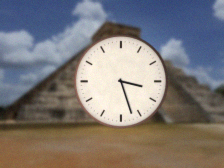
3:27
